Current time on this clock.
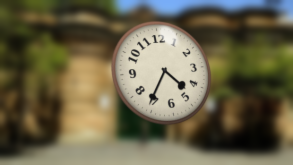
4:36
